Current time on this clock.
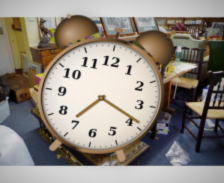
7:19
